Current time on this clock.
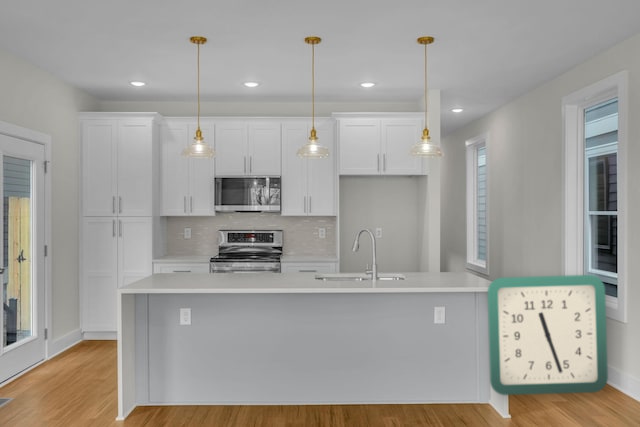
11:27
